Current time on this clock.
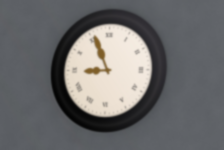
8:56
